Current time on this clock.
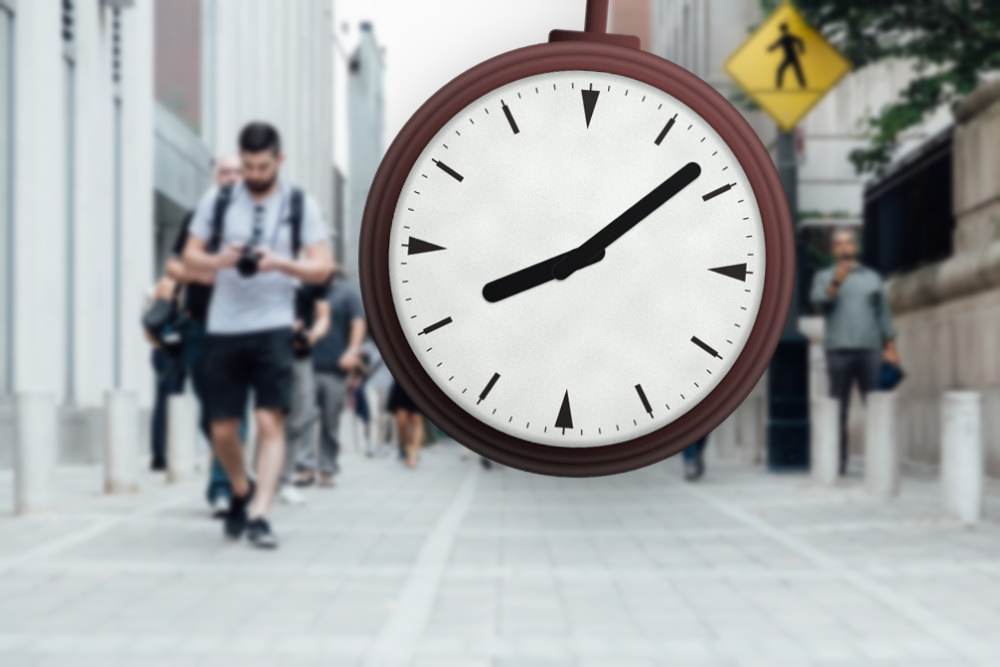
8:08
